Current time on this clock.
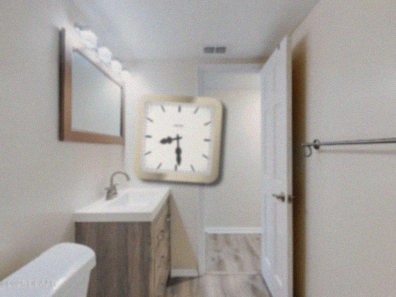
8:29
